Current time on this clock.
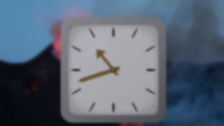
10:42
